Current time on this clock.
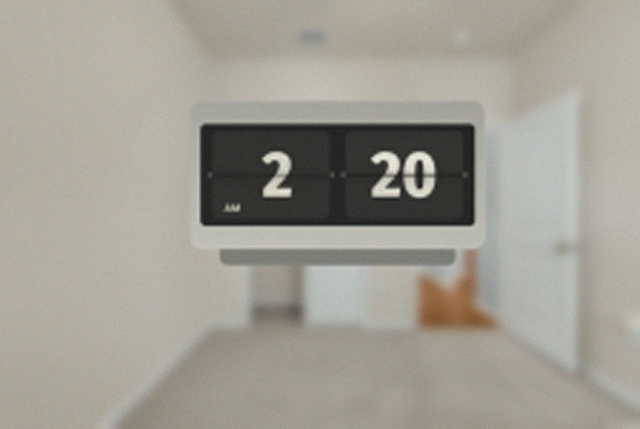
2:20
